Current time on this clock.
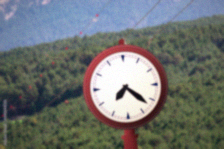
7:22
